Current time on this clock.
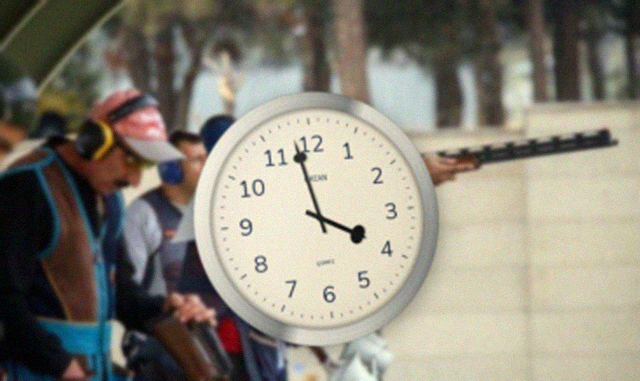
3:58
